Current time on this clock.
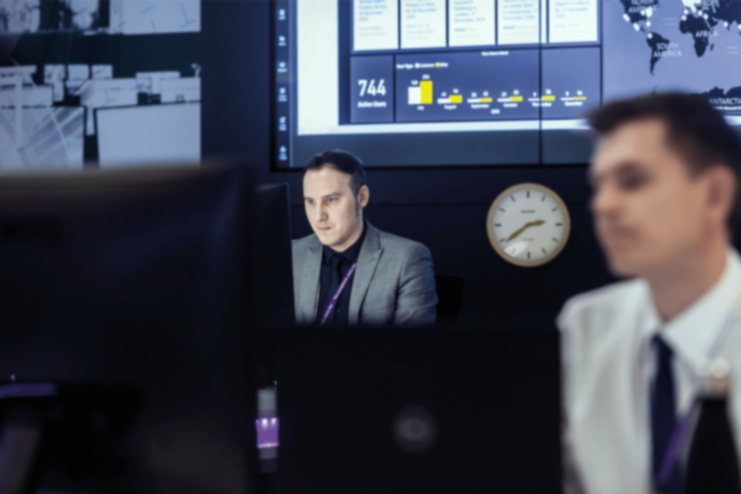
2:39
